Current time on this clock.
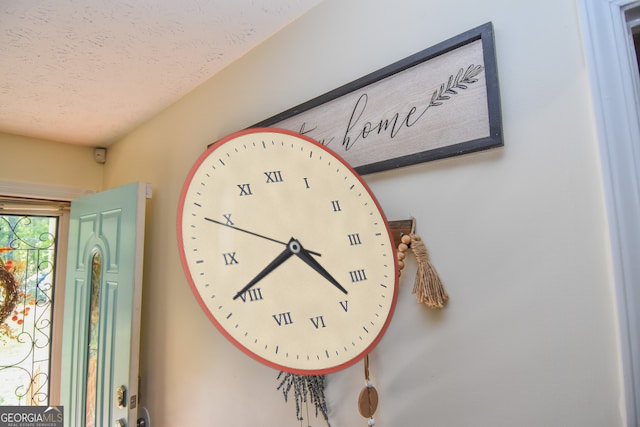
4:40:49
